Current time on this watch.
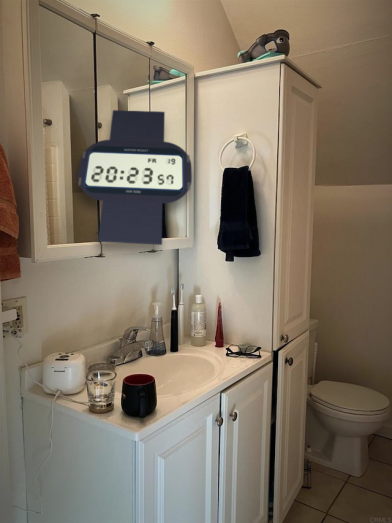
20:23:57
